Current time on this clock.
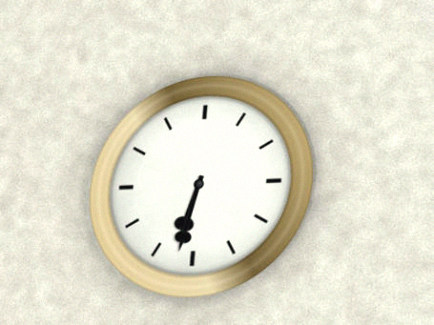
6:32
